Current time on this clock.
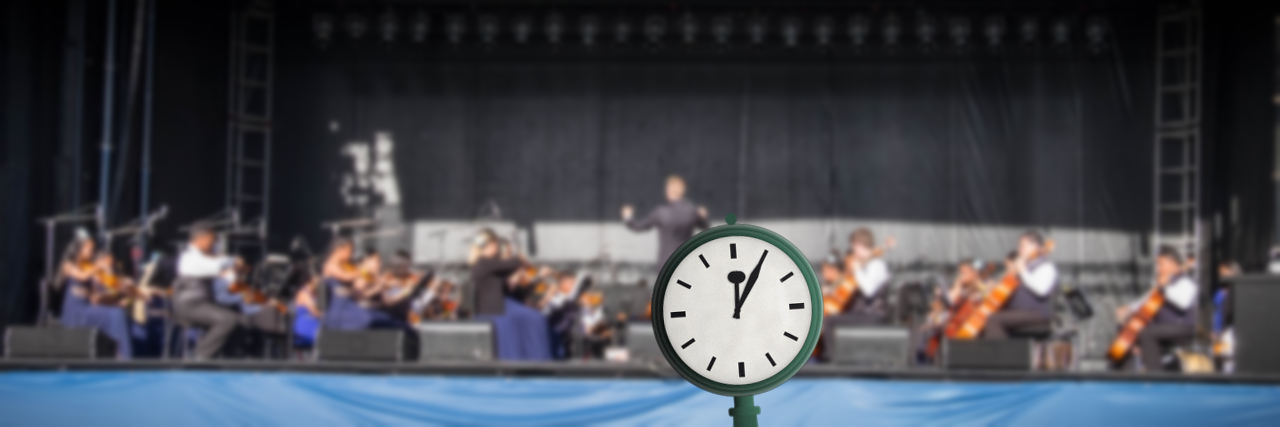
12:05
